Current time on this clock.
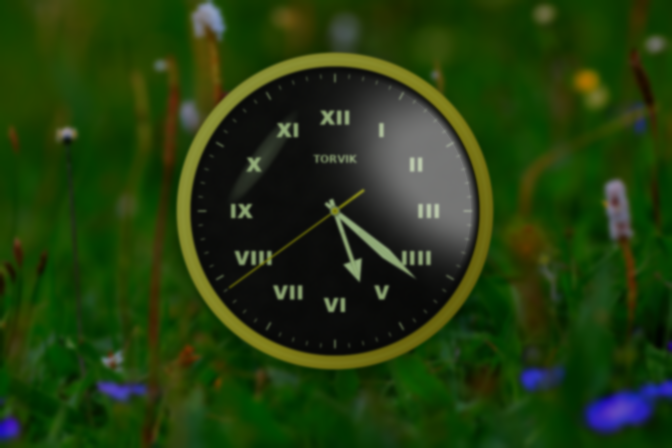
5:21:39
